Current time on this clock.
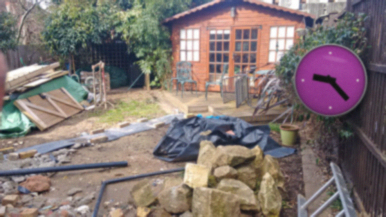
9:23
